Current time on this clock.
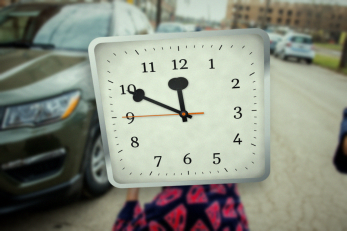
11:49:45
